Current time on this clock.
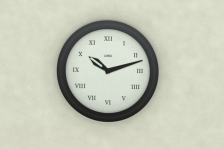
10:12
